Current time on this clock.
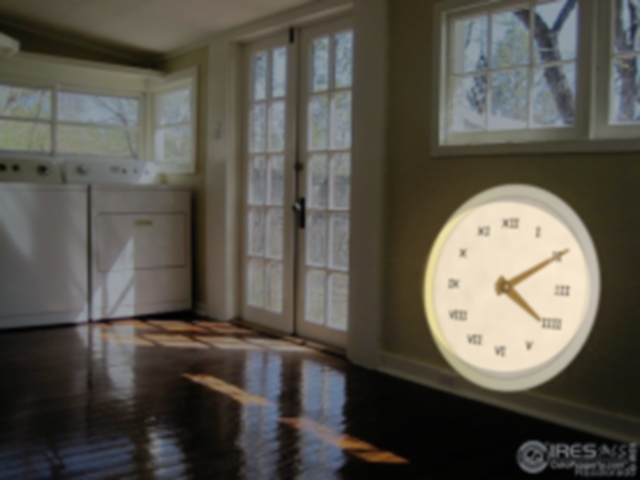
4:10
